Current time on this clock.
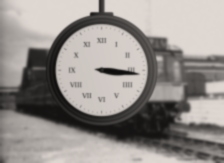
3:16
